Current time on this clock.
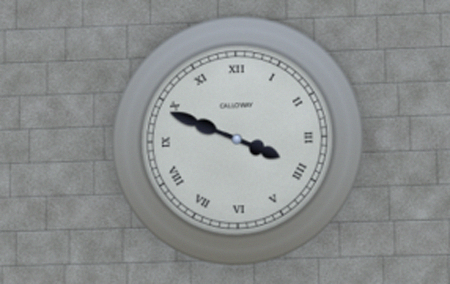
3:49
